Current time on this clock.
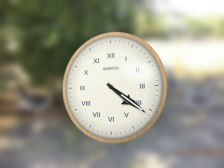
4:21
